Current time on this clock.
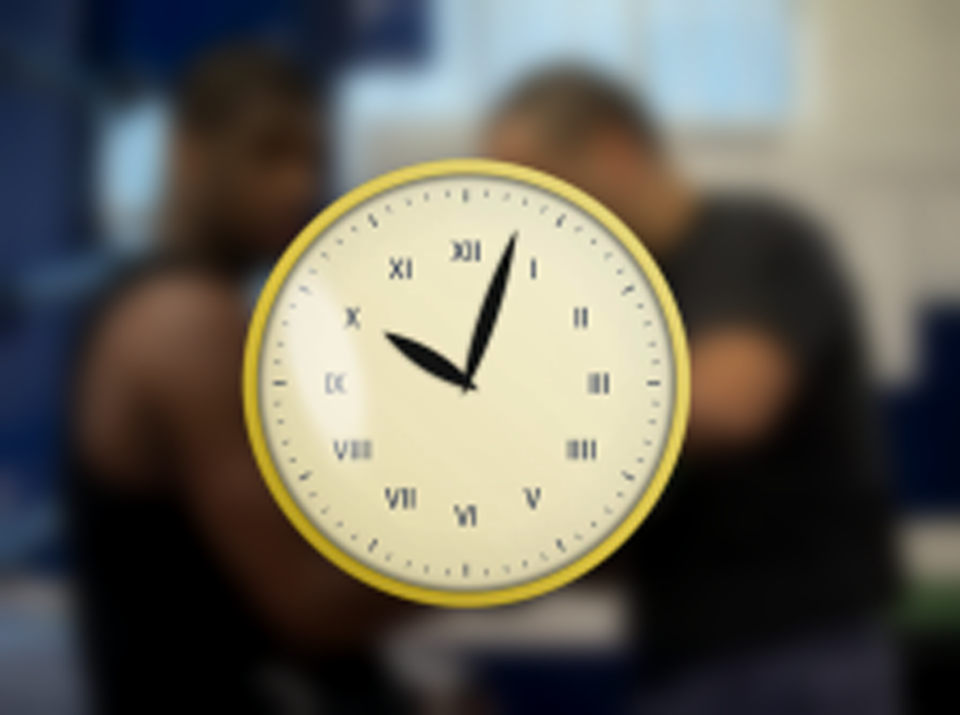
10:03
